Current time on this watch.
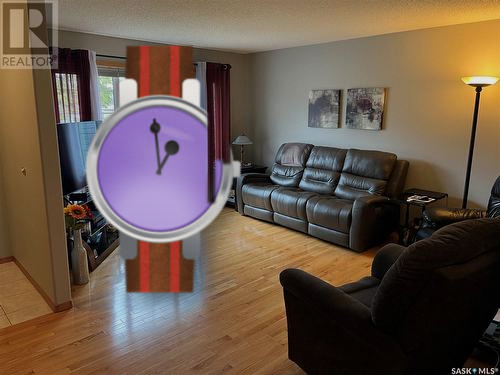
12:59
